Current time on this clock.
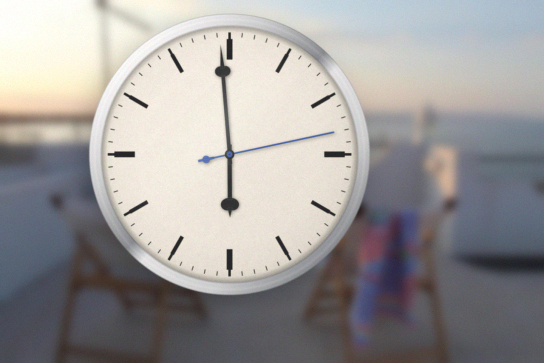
5:59:13
